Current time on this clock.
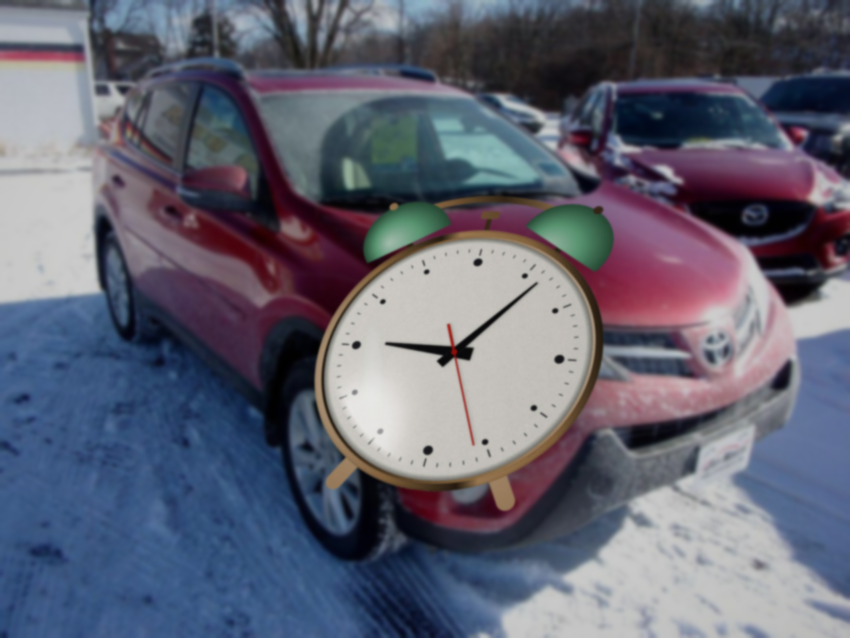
9:06:26
